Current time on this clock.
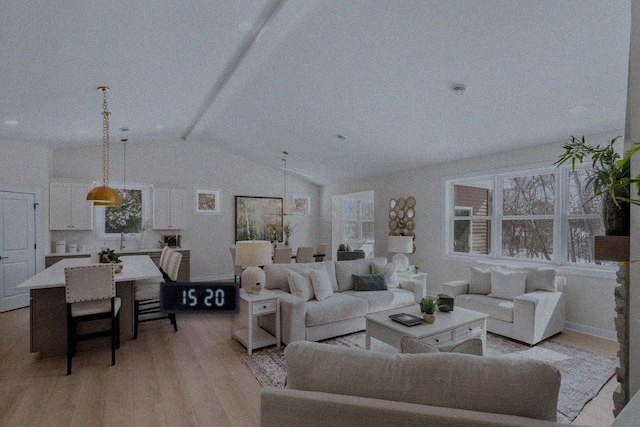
15:20
